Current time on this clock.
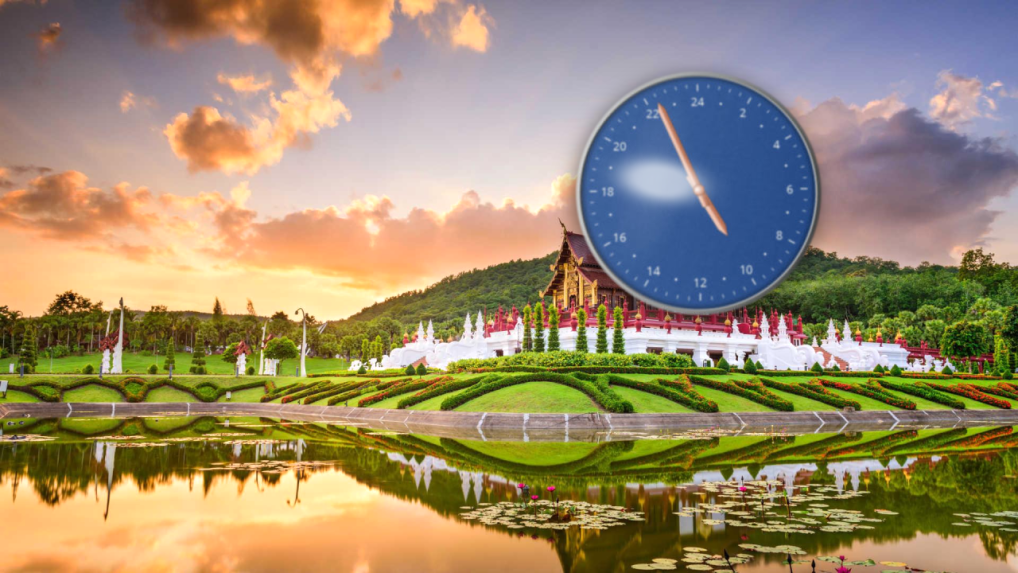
9:56
